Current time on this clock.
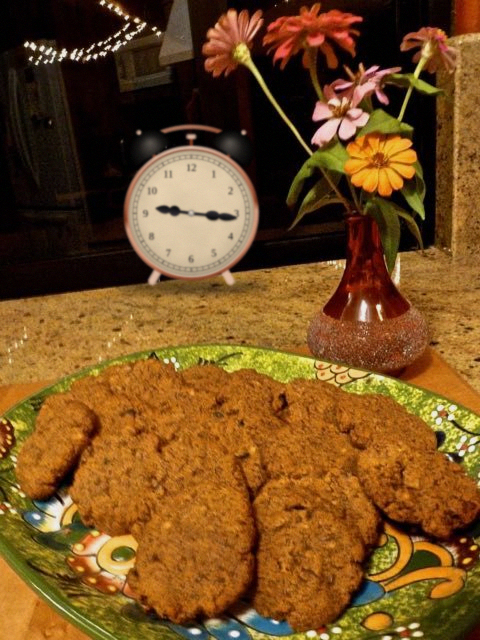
9:16
